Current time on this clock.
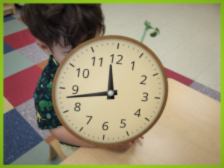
11:43
